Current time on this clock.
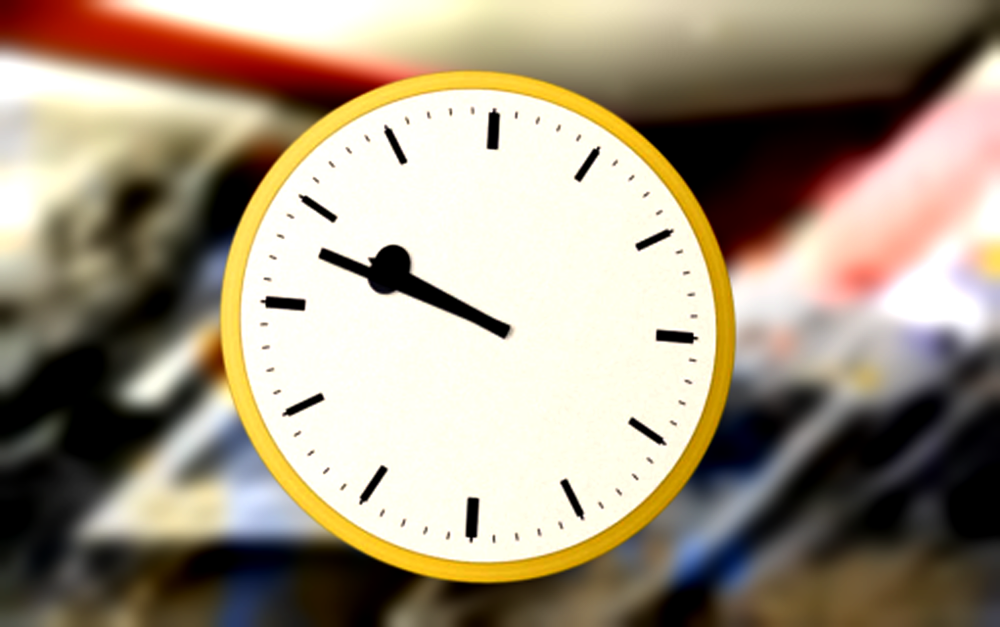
9:48
